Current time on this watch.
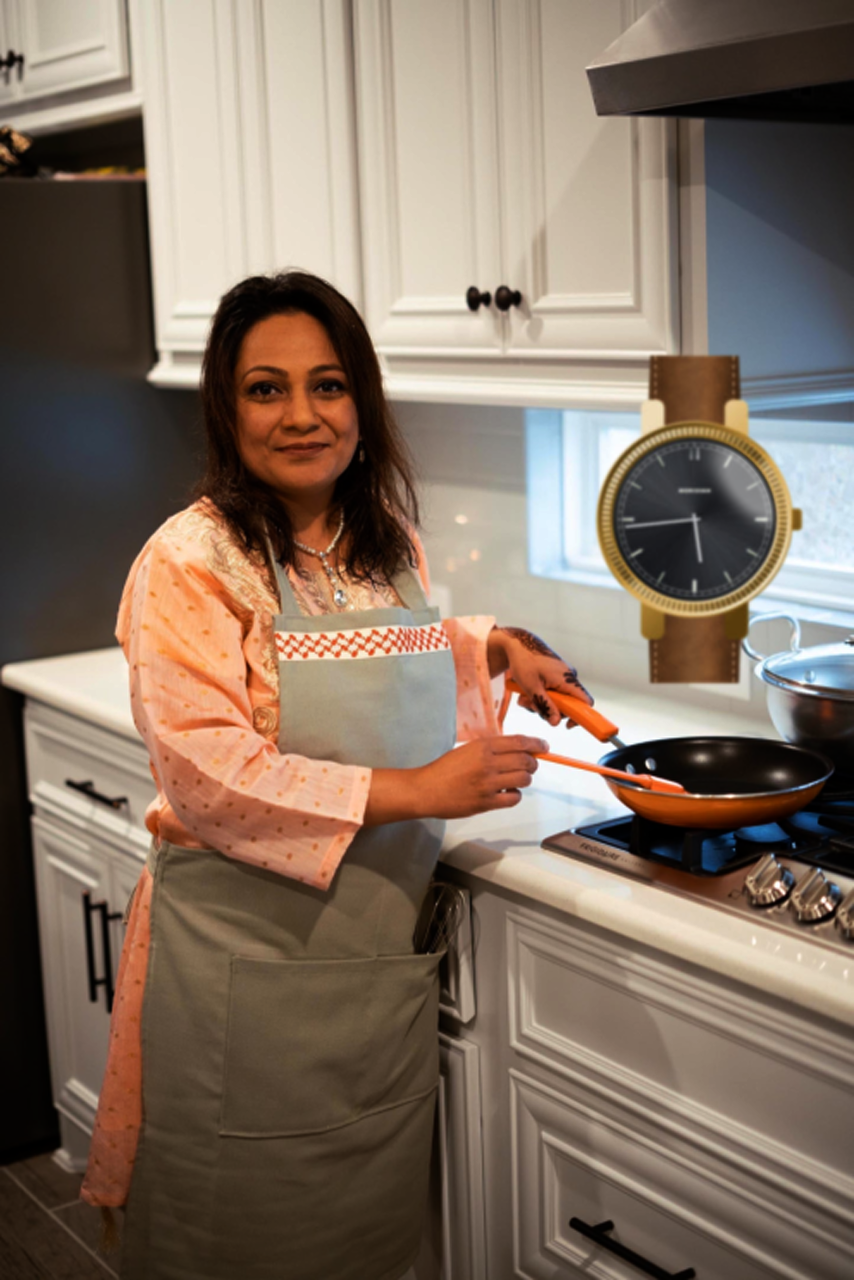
5:44
